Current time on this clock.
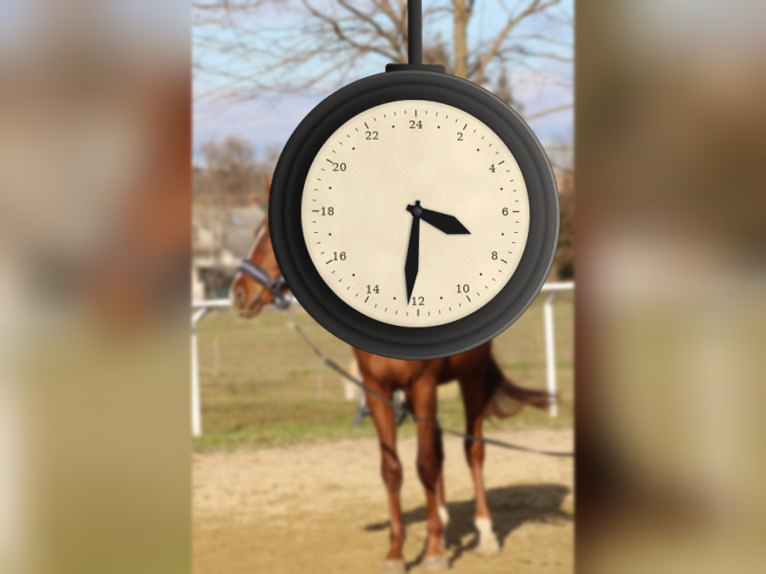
7:31
